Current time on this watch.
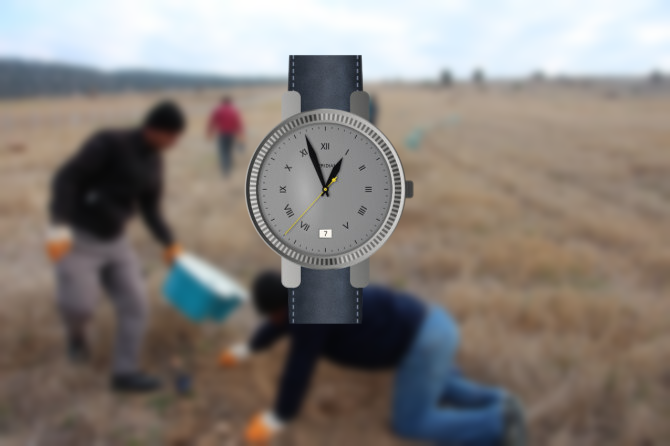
12:56:37
